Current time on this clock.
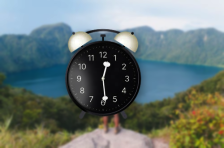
12:29
